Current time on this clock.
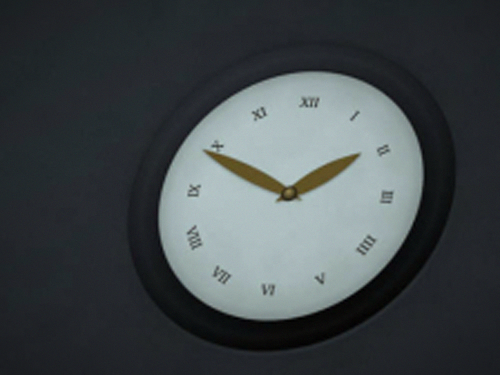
1:49
